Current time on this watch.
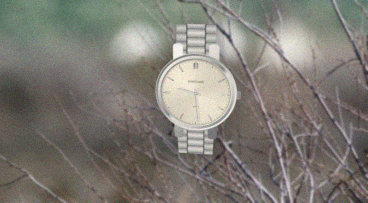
9:29
